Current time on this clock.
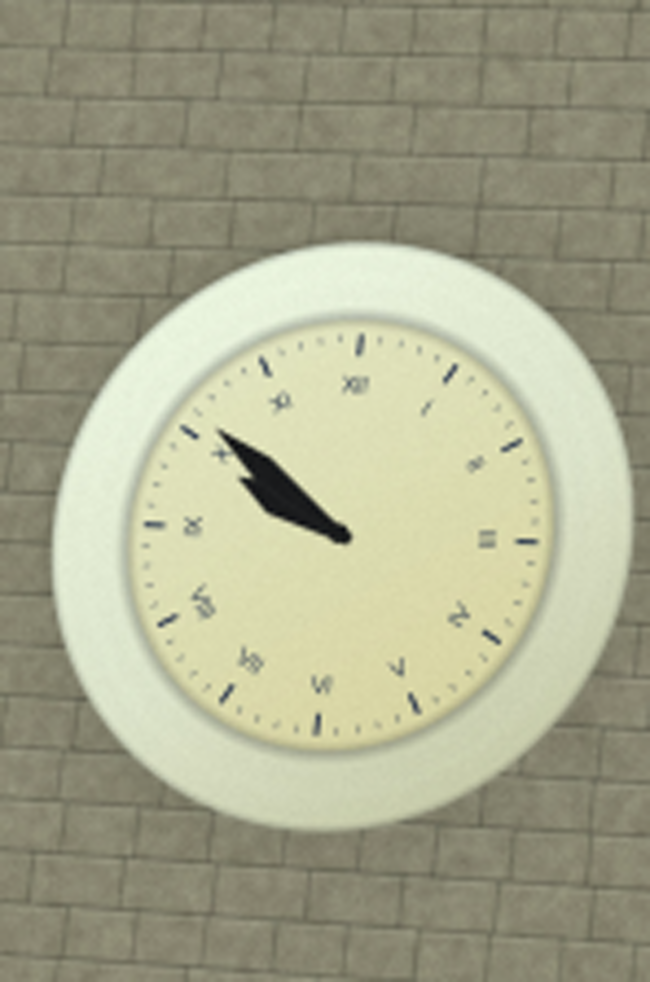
9:51
